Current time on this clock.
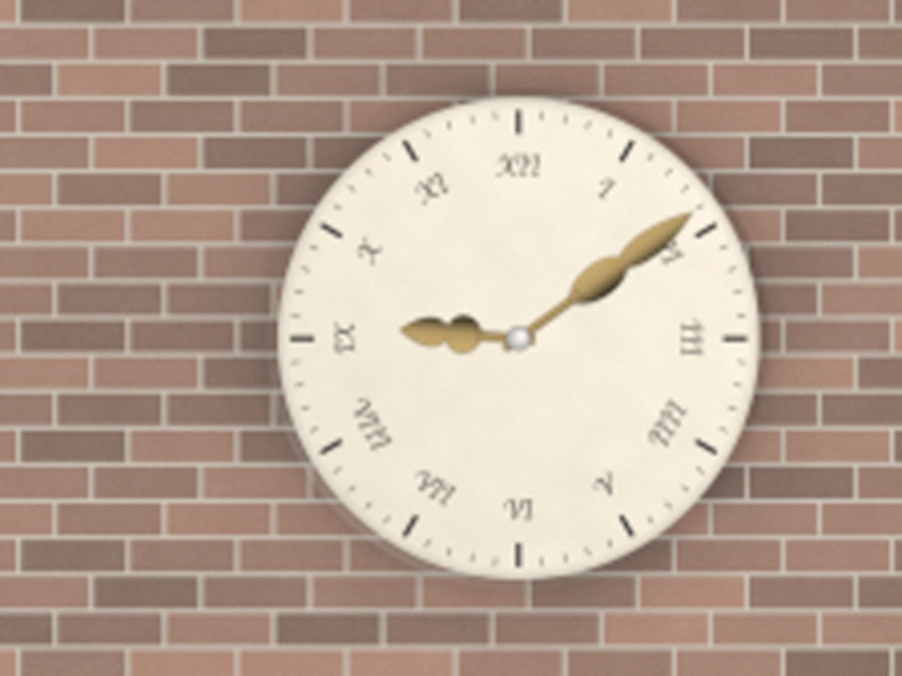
9:09
